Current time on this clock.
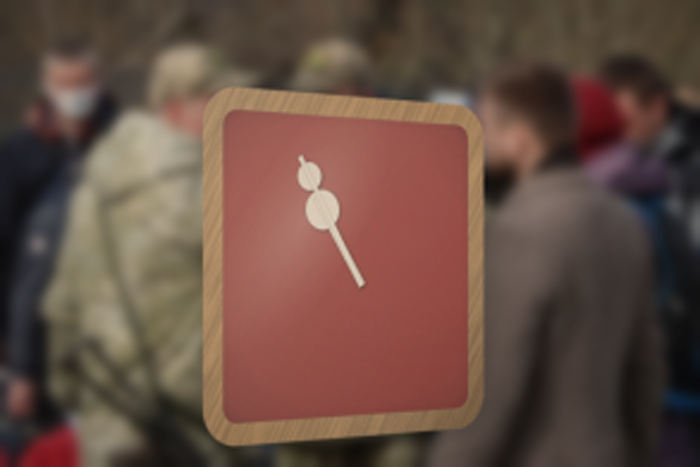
10:55
